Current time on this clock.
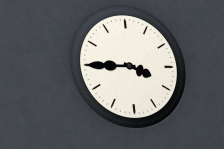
3:45
